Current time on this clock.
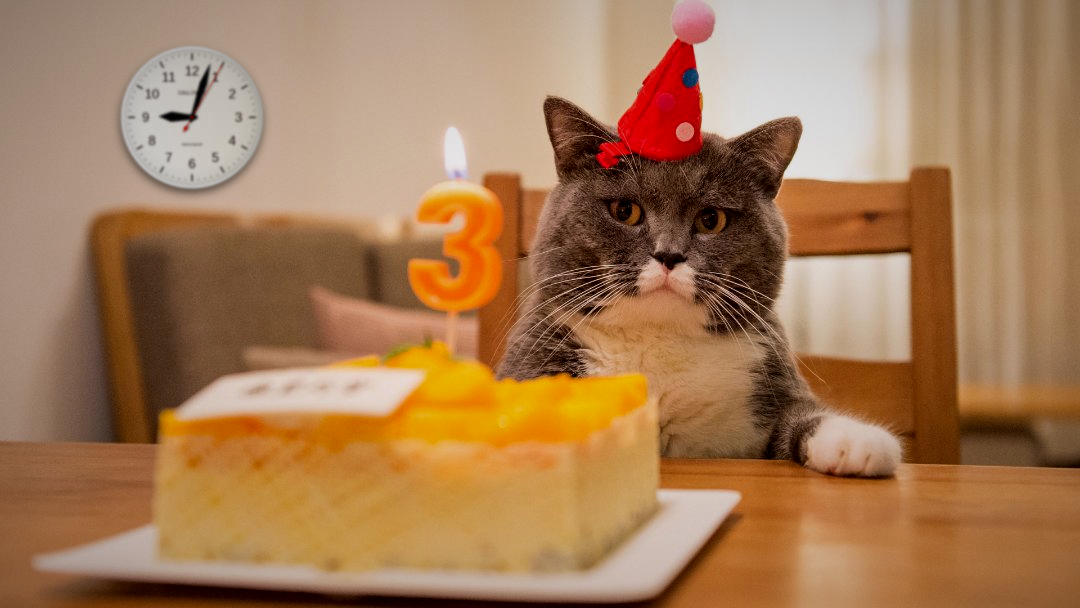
9:03:05
